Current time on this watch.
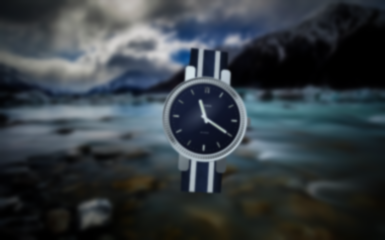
11:20
